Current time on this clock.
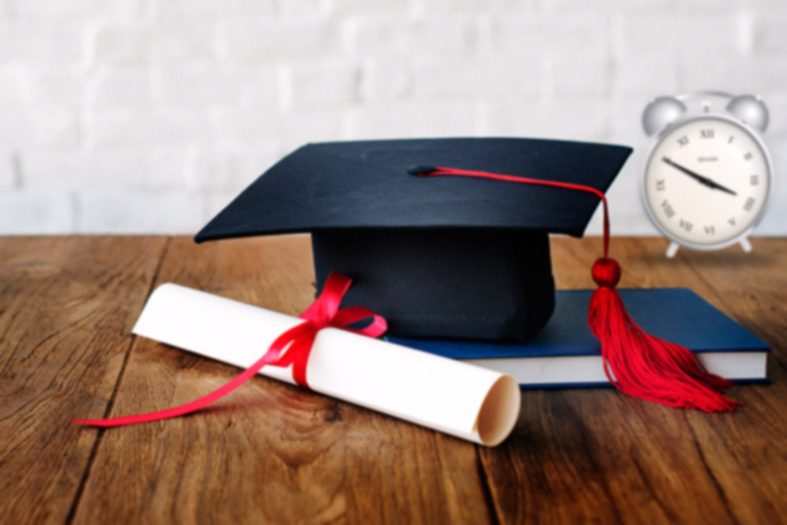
3:50
